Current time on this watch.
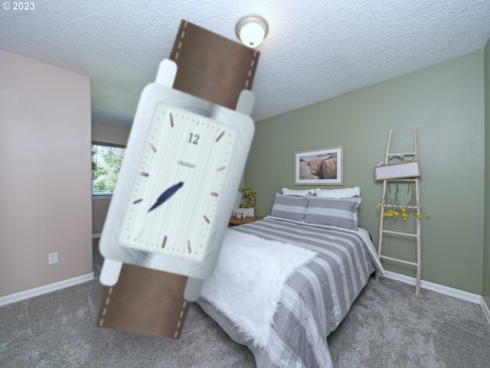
7:37
